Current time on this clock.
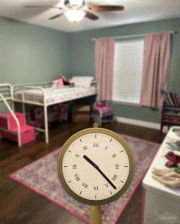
10:23
